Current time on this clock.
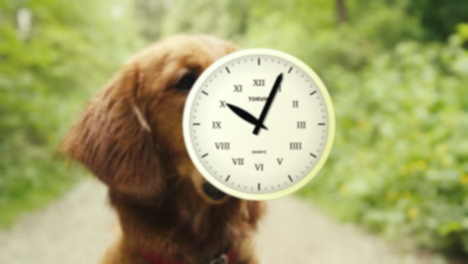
10:04
